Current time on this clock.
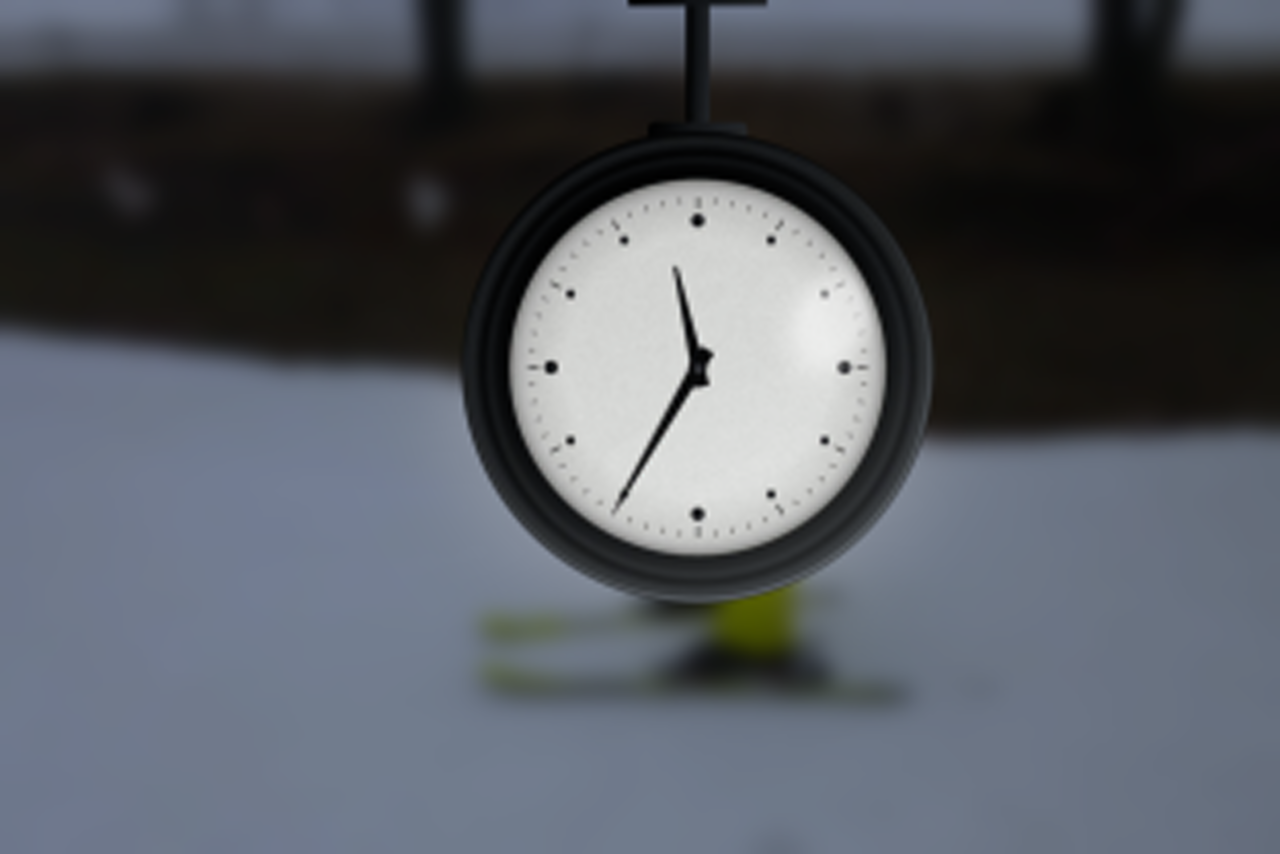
11:35
